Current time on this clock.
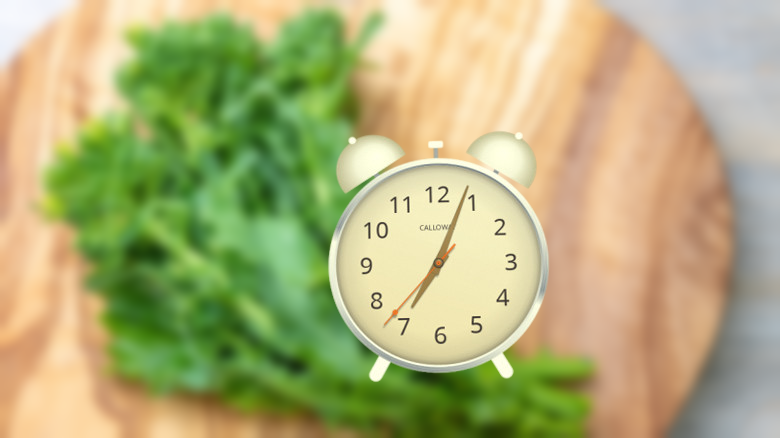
7:03:37
